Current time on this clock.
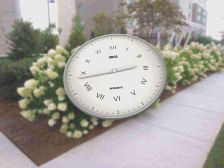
2:44
